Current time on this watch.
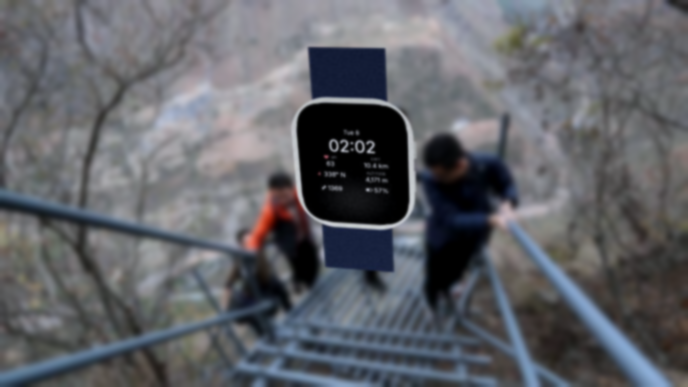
2:02
